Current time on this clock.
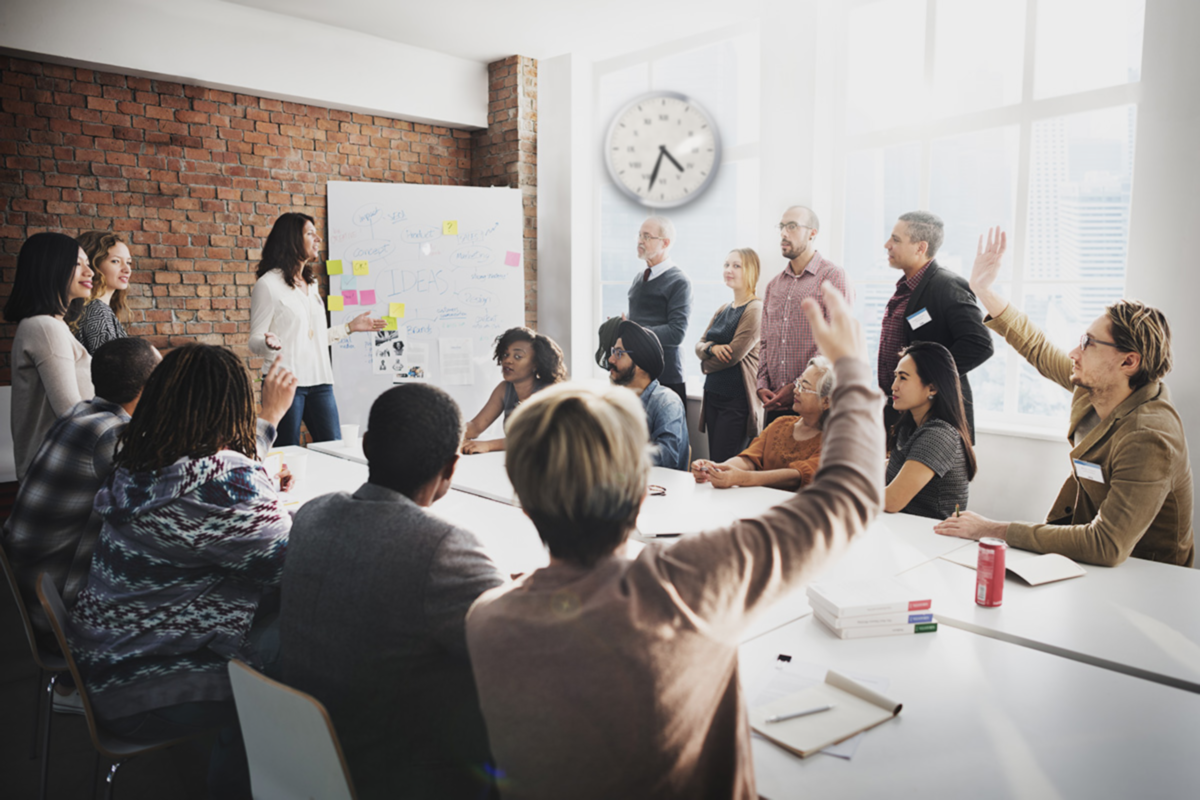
4:33
